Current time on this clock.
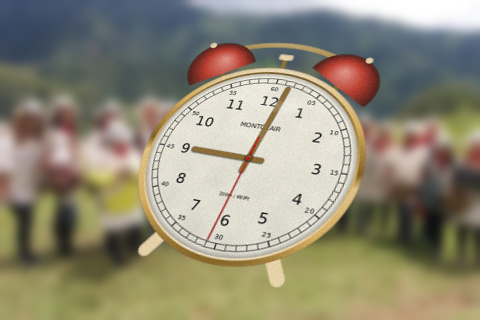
9:01:31
